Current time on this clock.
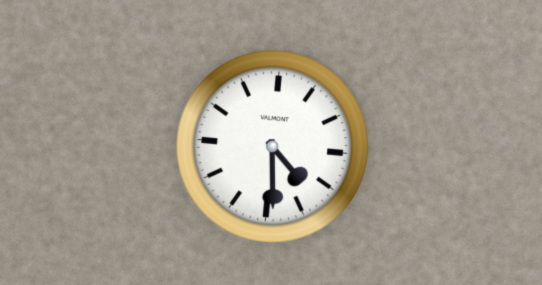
4:29
